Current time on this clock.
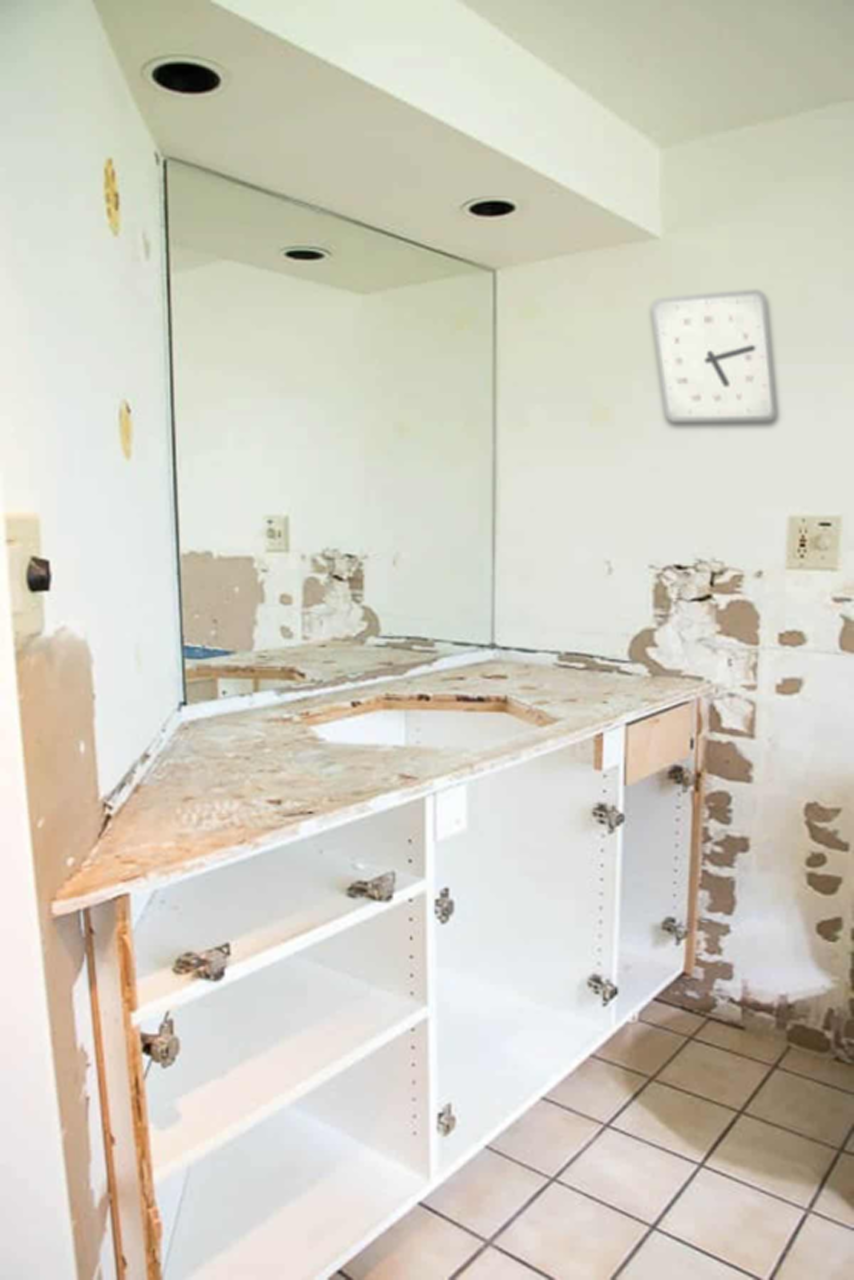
5:13
